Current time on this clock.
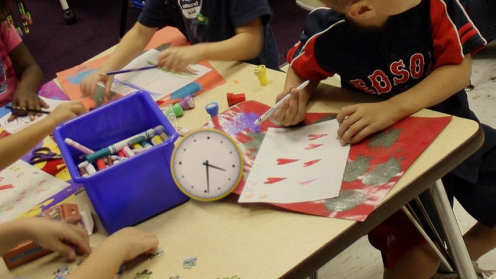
3:29
